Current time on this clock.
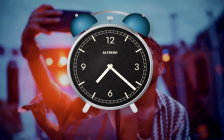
7:22
